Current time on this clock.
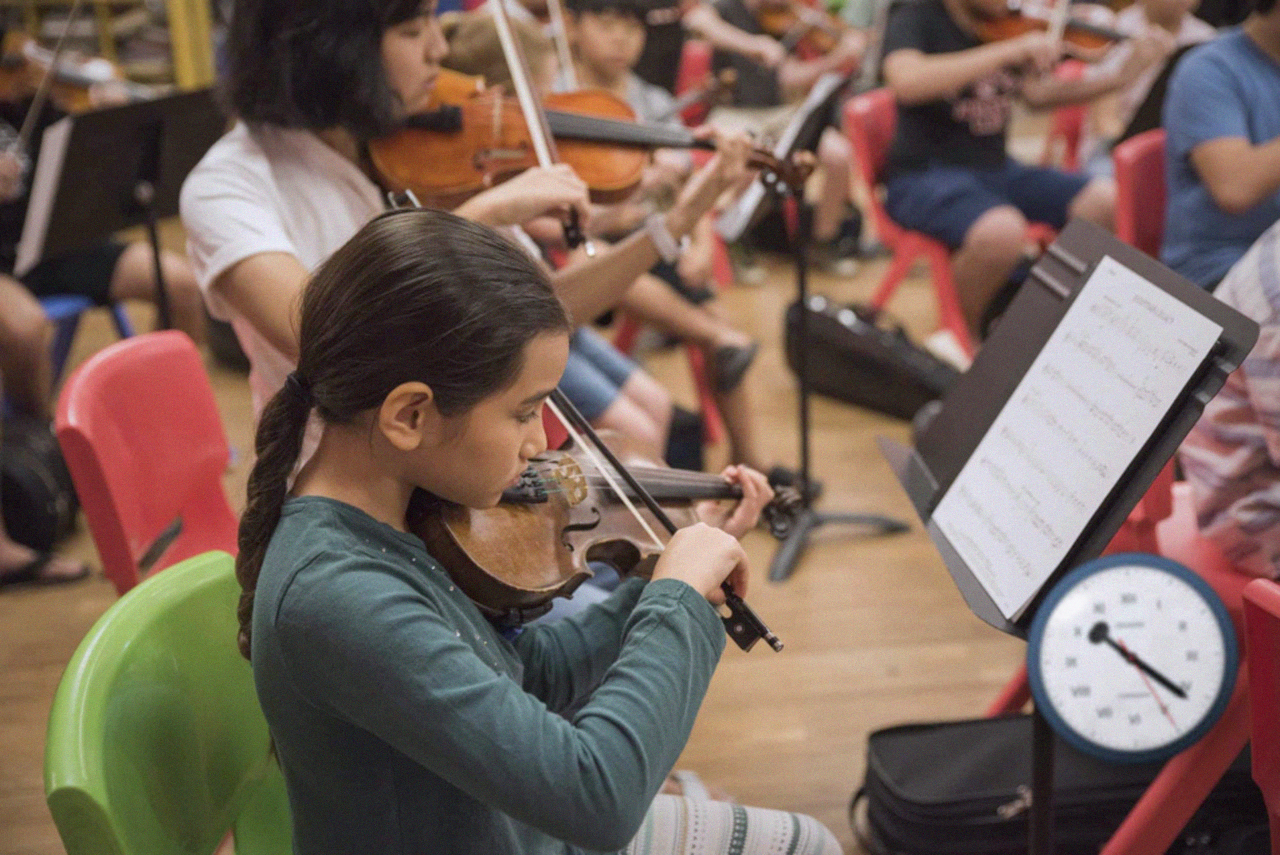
10:21:25
